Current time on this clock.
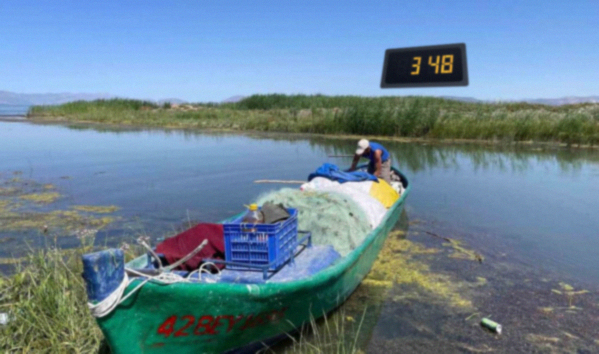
3:48
